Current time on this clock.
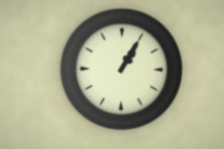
1:05
